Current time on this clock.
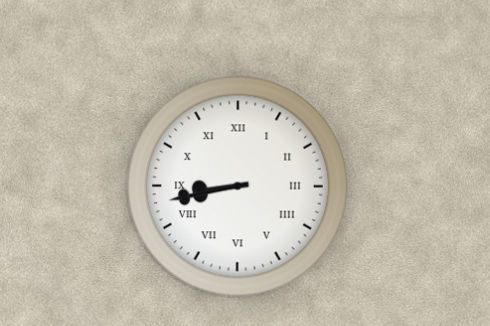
8:43
